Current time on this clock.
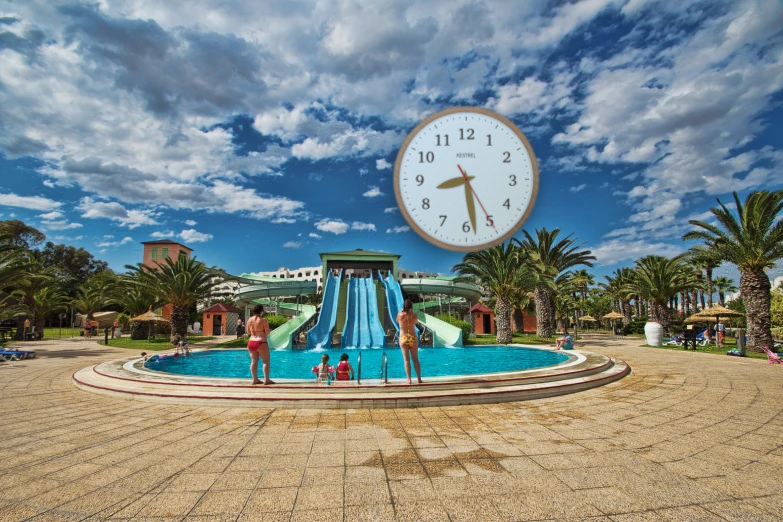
8:28:25
